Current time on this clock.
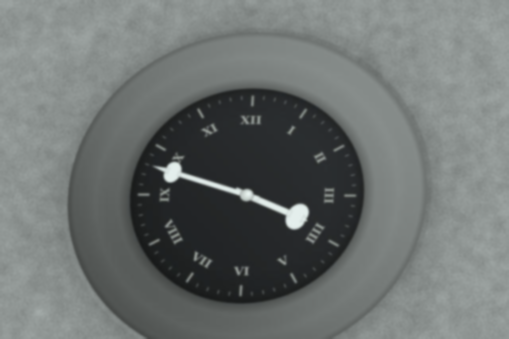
3:48
